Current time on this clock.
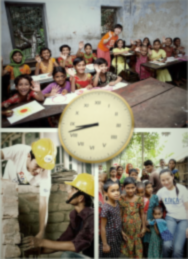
8:42
